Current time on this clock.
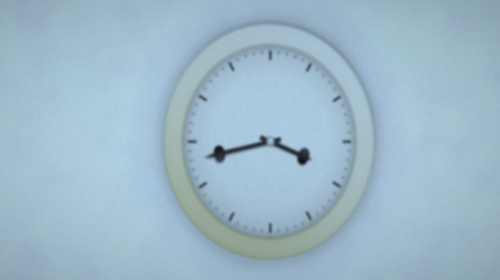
3:43
